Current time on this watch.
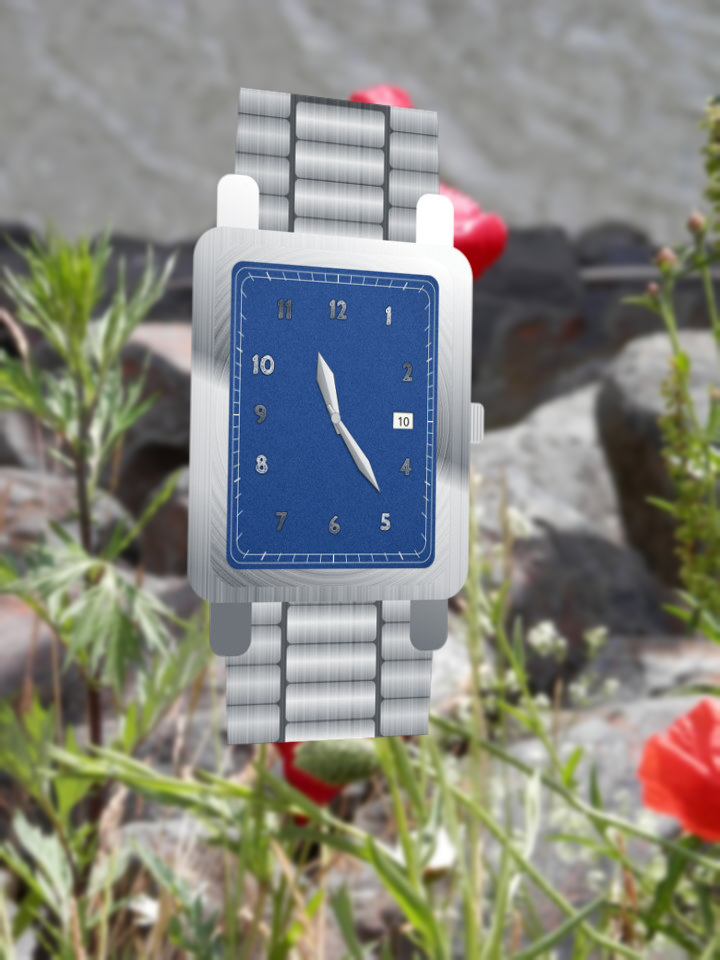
11:24
